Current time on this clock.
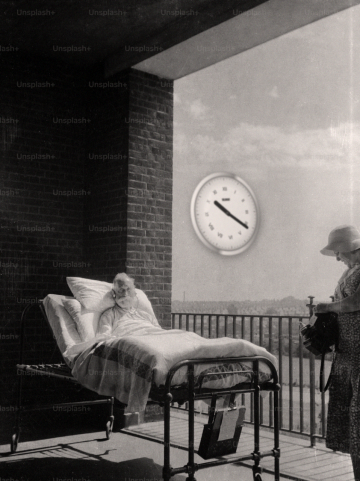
10:21
